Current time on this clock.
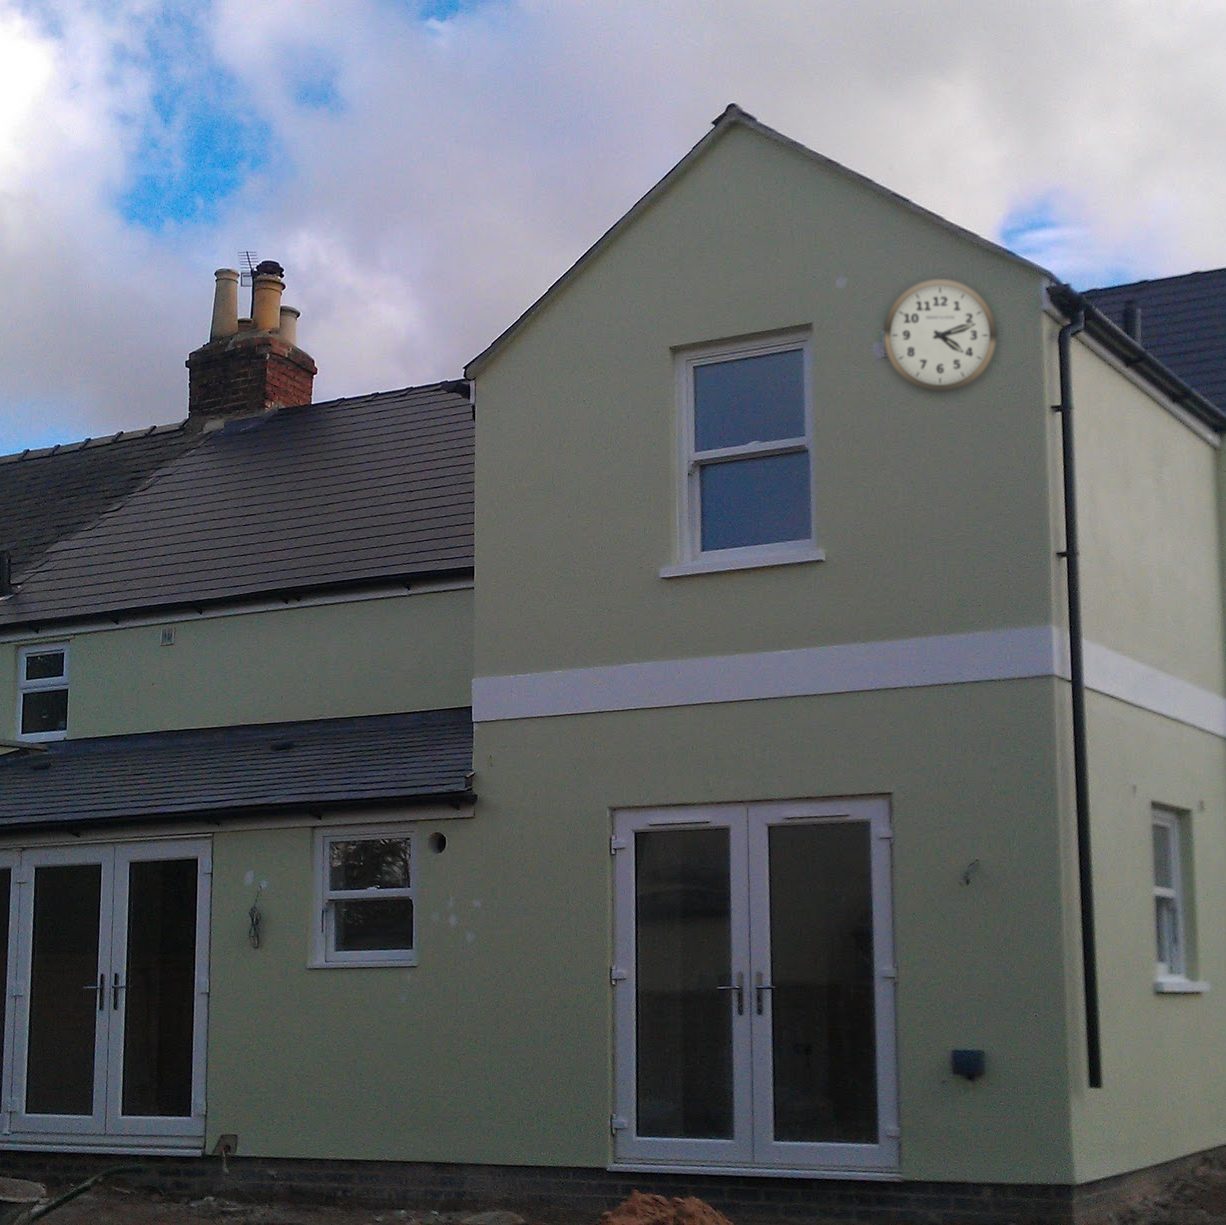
4:12
